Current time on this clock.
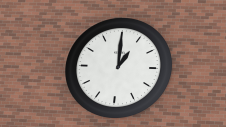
1:00
